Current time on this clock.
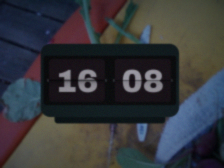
16:08
